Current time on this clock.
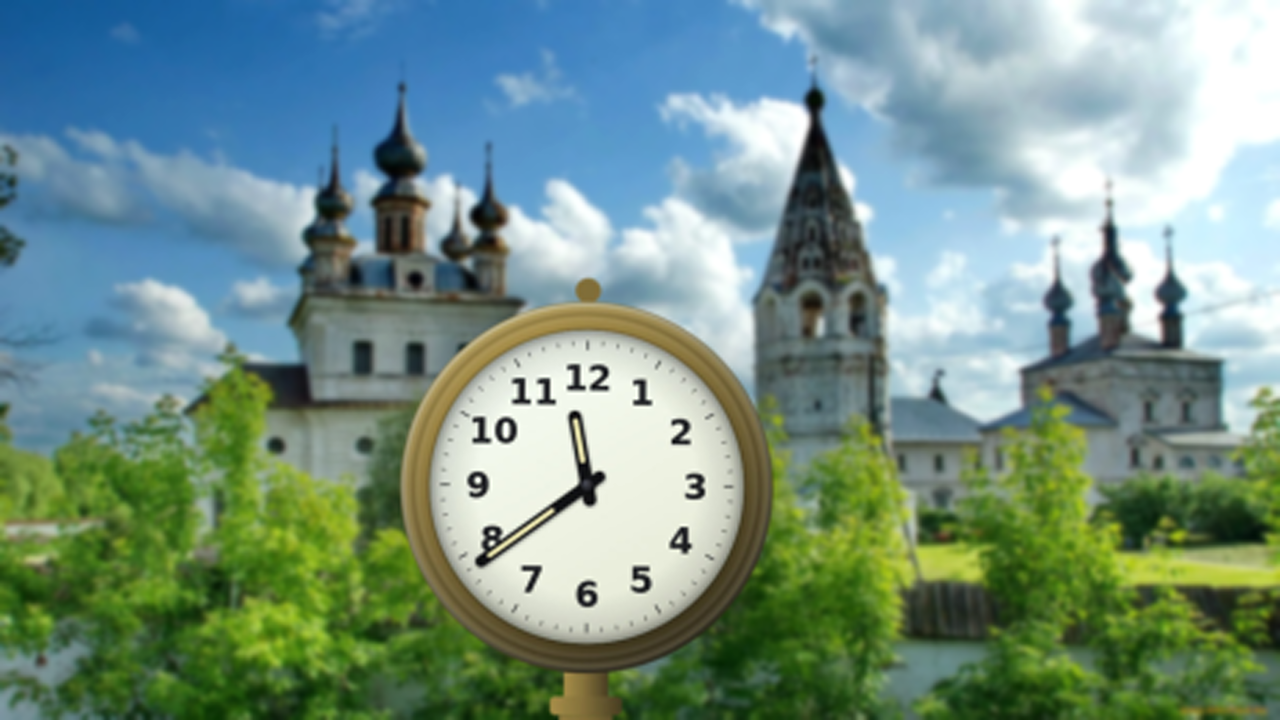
11:39
